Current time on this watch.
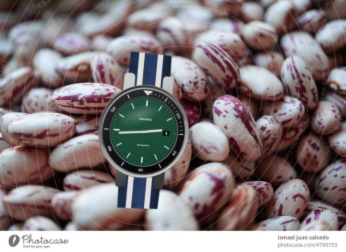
2:44
